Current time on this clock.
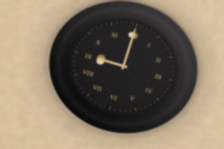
9:00
